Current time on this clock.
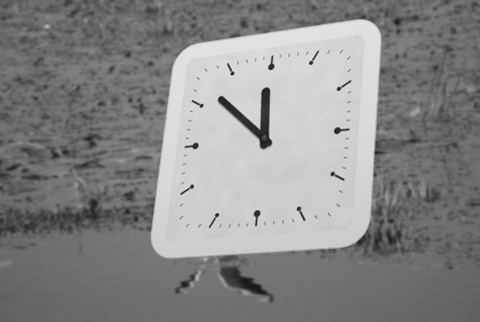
11:52
